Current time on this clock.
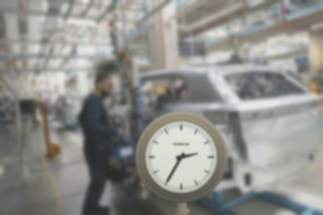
2:35
